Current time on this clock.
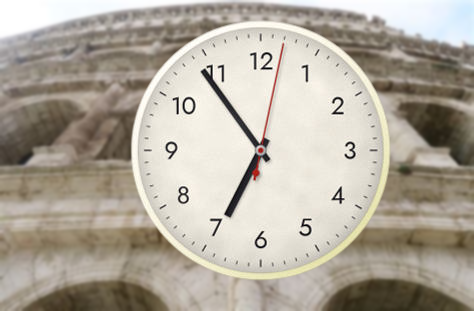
6:54:02
